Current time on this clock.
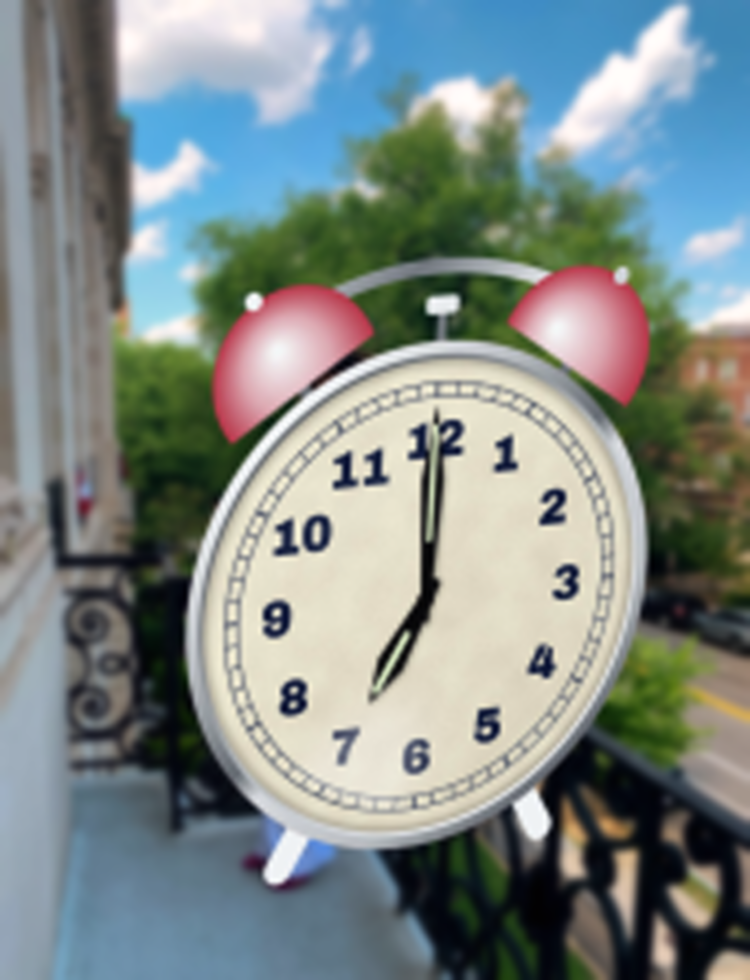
7:00
